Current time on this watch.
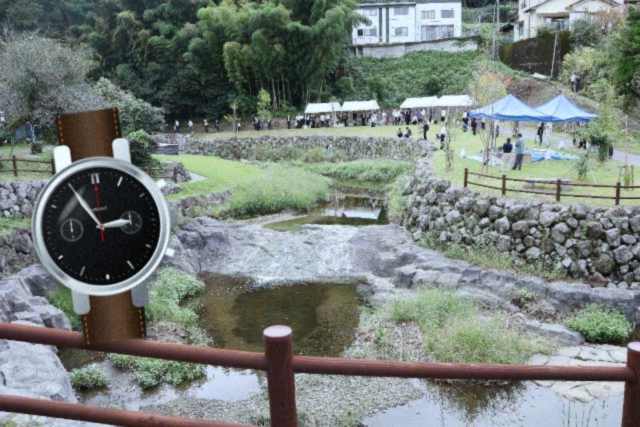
2:55
